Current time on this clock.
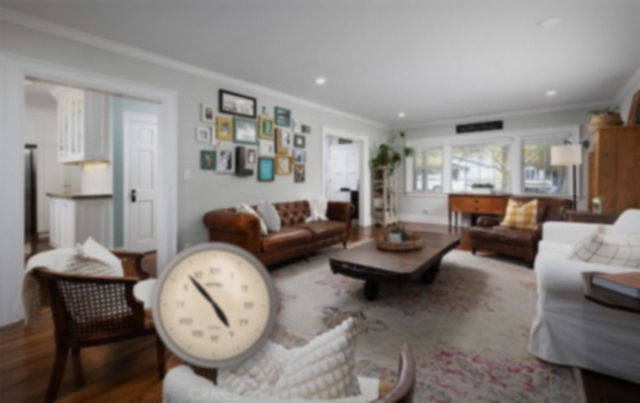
4:53
